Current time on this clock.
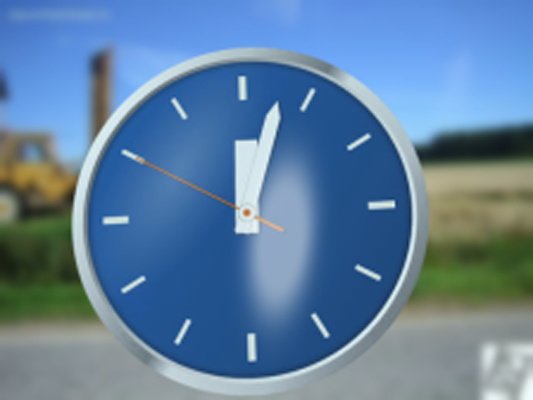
12:02:50
